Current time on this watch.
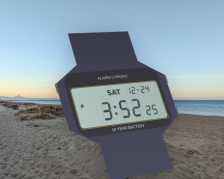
3:52:25
